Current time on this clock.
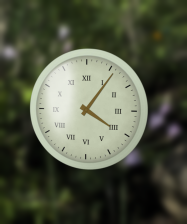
4:06
